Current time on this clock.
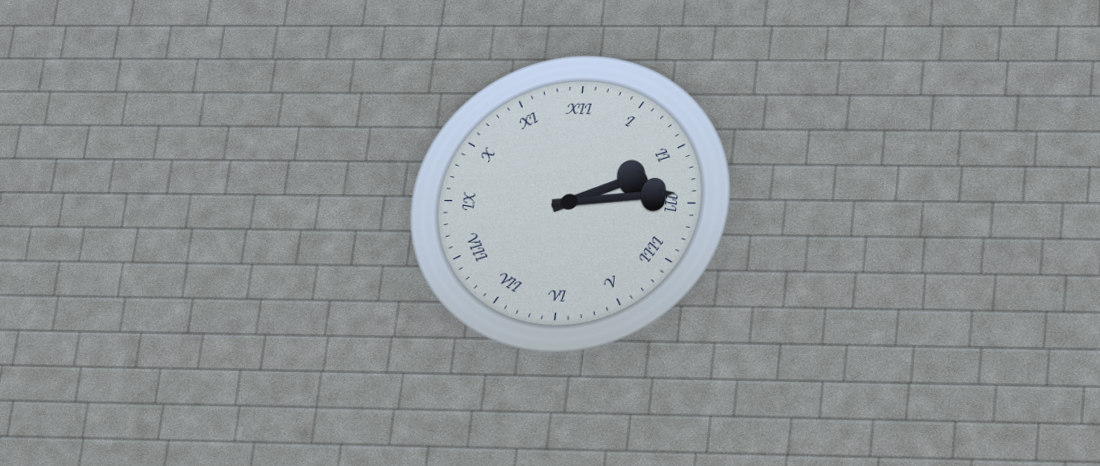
2:14
